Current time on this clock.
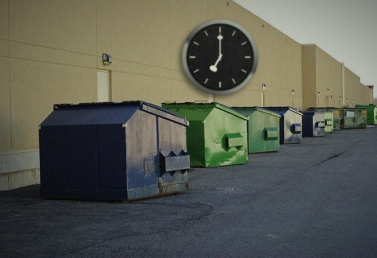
7:00
